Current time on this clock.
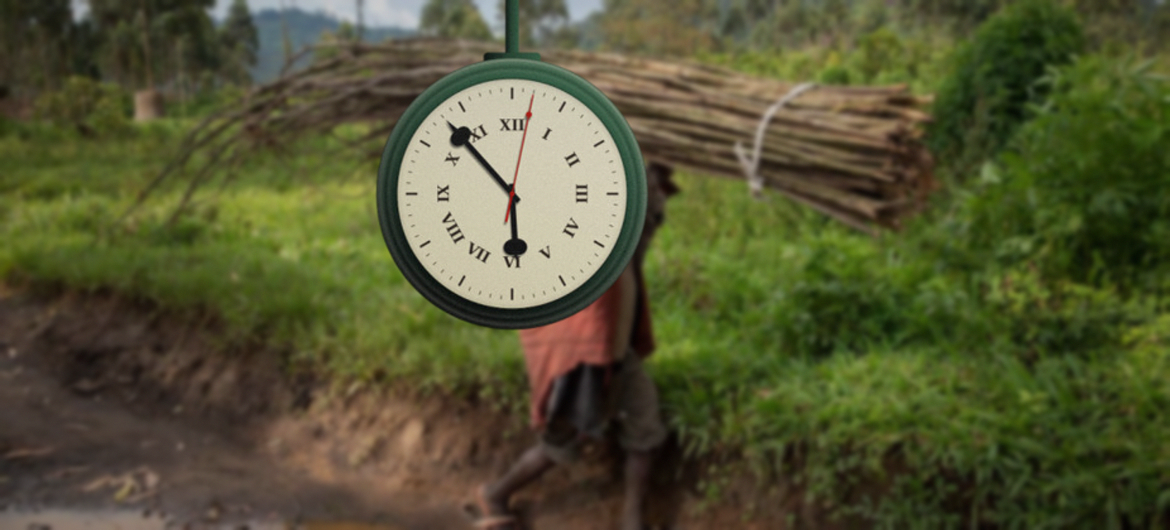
5:53:02
